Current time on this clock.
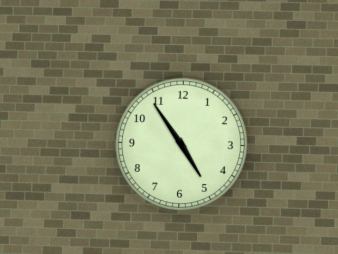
4:54
